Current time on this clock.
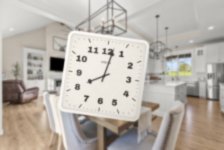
8:02
